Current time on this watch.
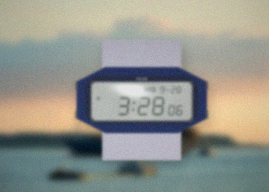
3:28
